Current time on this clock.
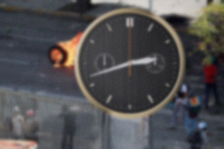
2:42
